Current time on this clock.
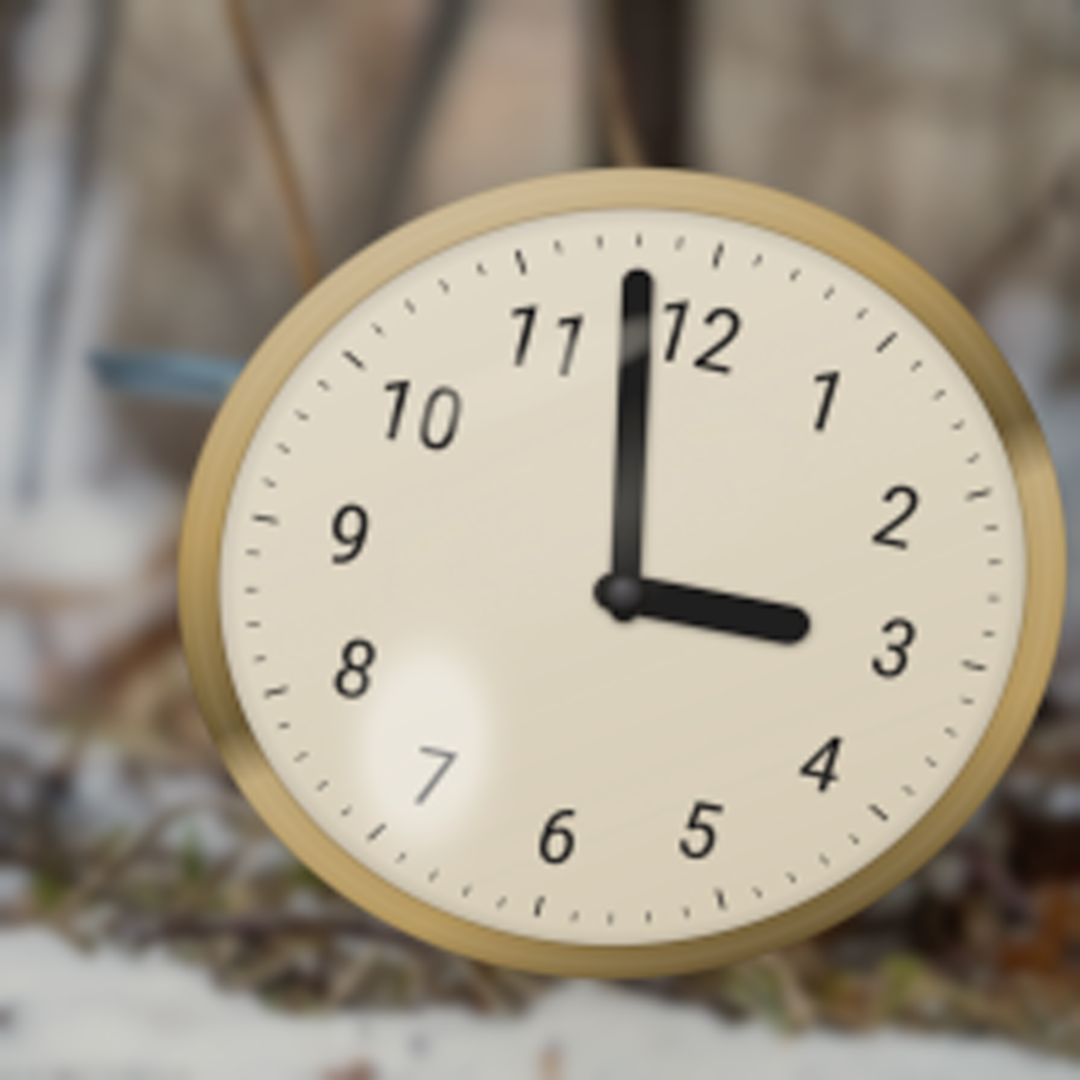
2:58
